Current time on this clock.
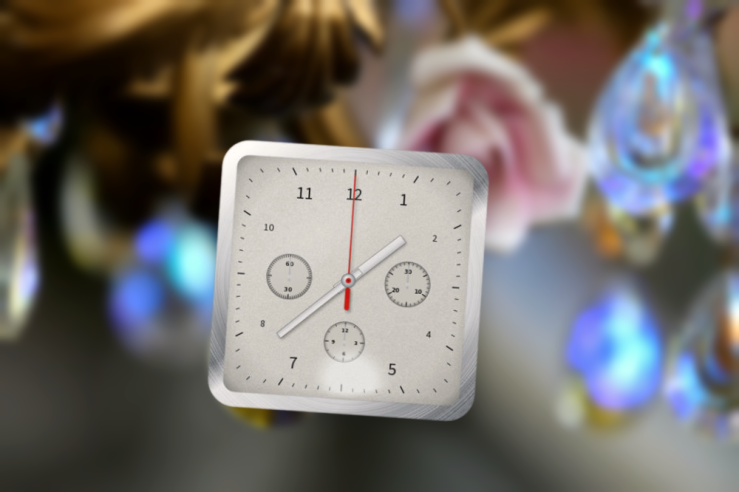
1:38
